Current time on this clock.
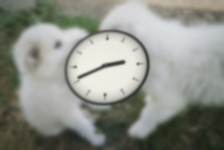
2:41
